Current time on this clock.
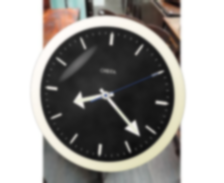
8:22:10
